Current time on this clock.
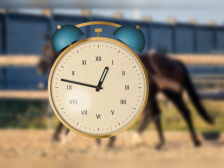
12:47
